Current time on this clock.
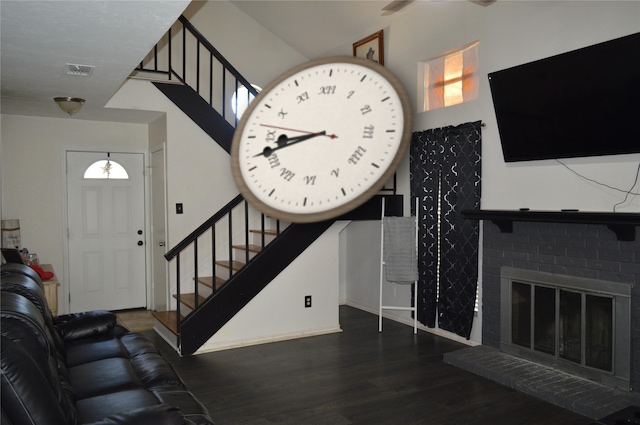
8:41:47
